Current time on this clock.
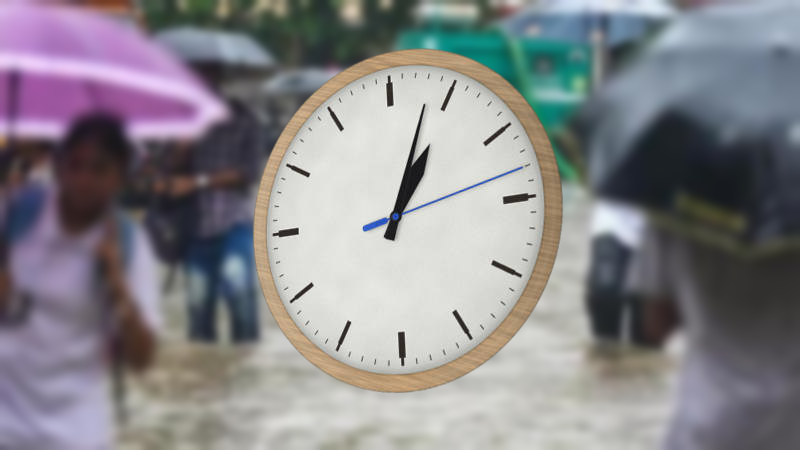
1:03:13
